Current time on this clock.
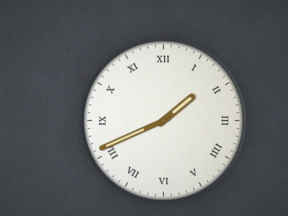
1:41
